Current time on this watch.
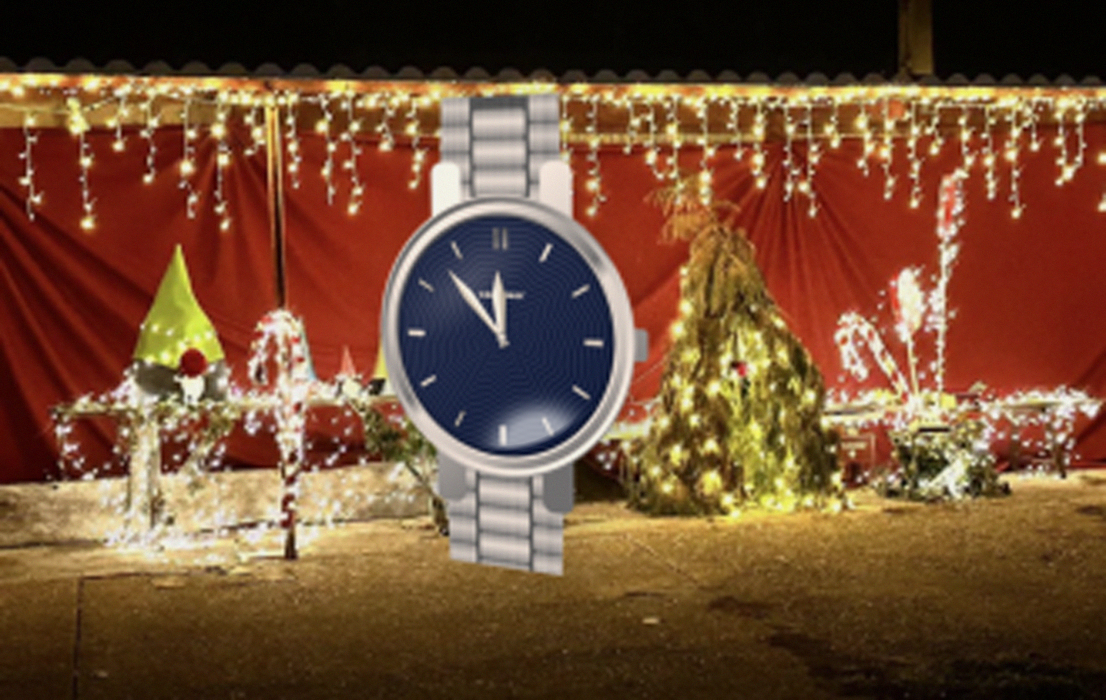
11:53
